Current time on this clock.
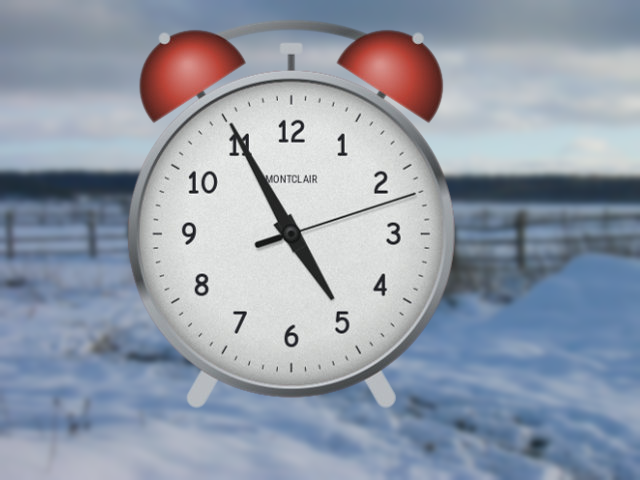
4:55:12
